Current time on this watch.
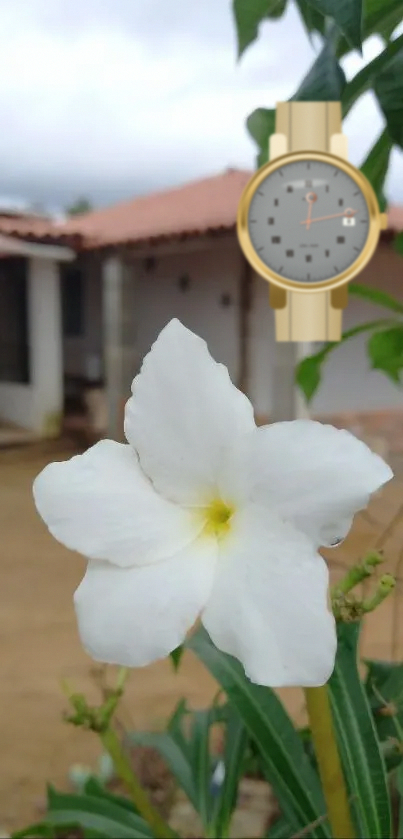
12:13
